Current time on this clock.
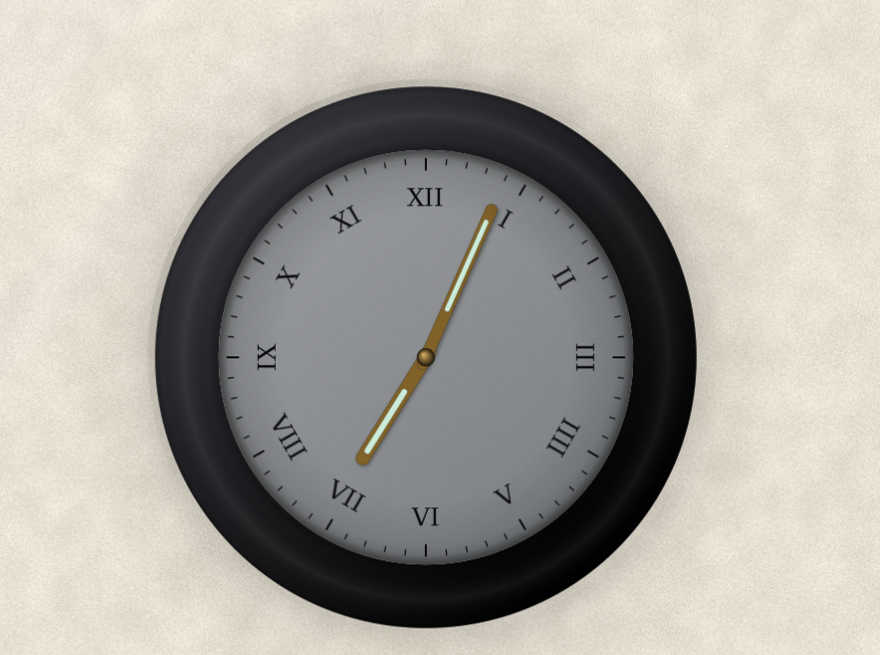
7:04
